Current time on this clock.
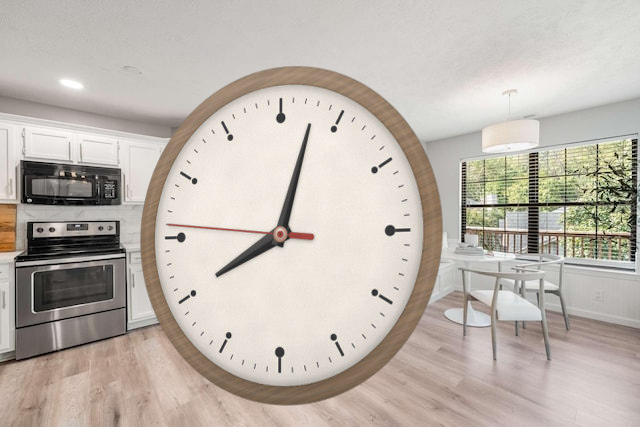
8:02:46
